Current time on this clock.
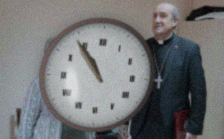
10:54
